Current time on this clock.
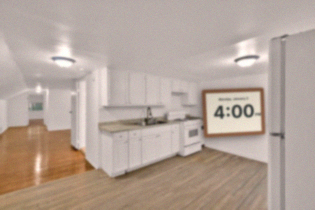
4:00
